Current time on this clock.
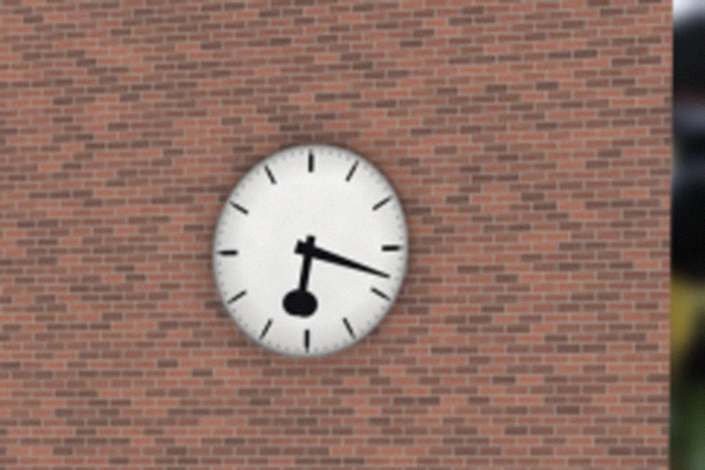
6:18
